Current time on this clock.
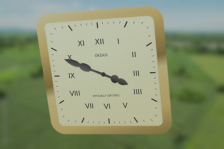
3:49
